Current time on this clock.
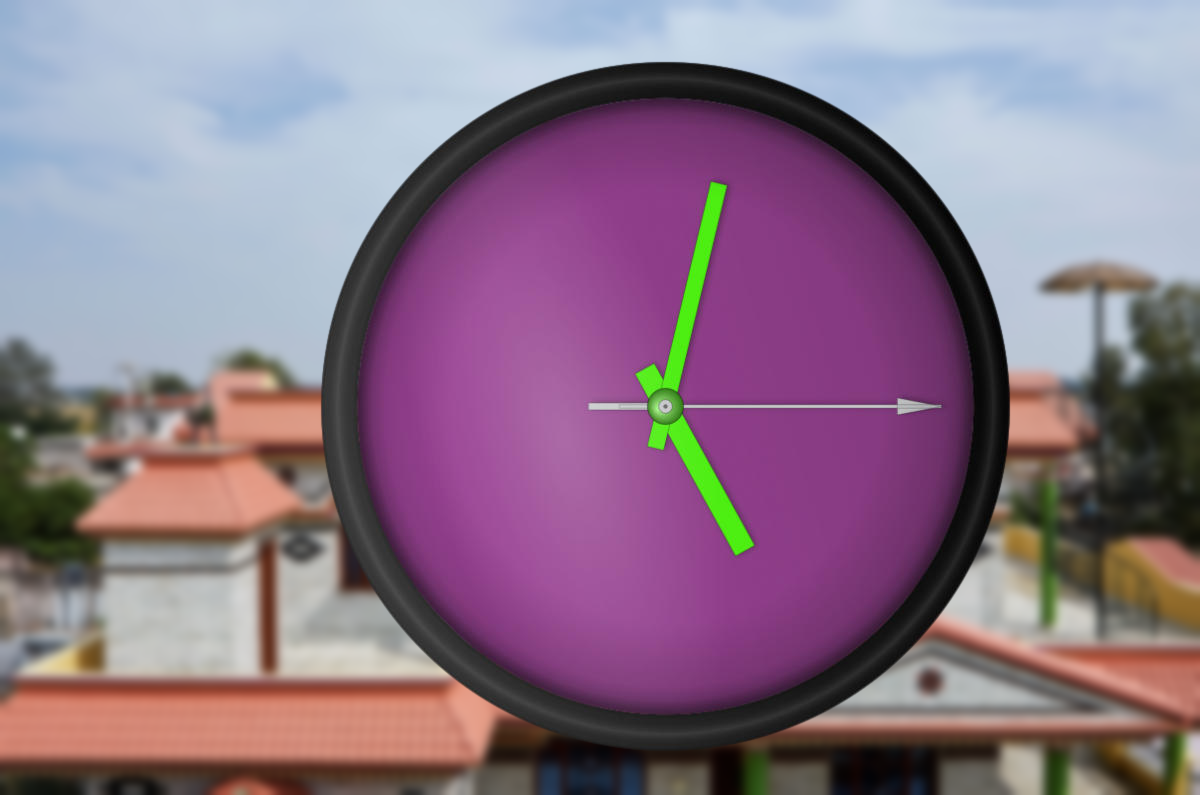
5:02:15
